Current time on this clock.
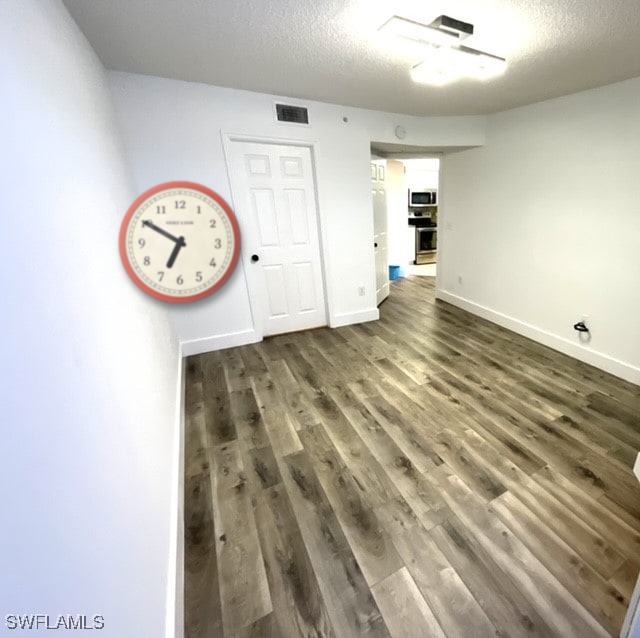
6:50
